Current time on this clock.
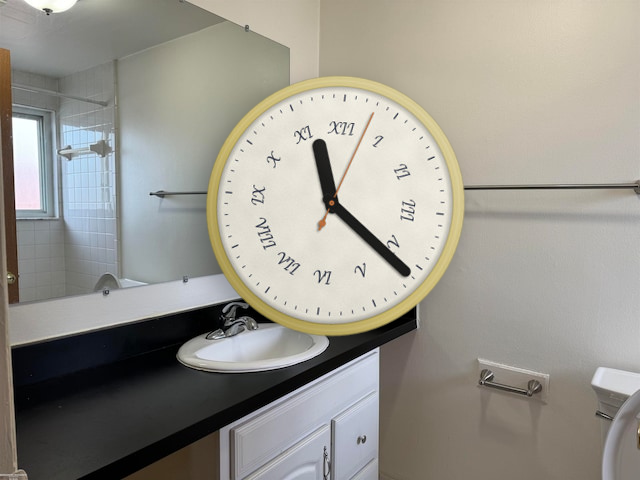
11:21:03
